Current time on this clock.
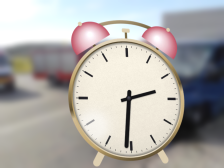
2:31
